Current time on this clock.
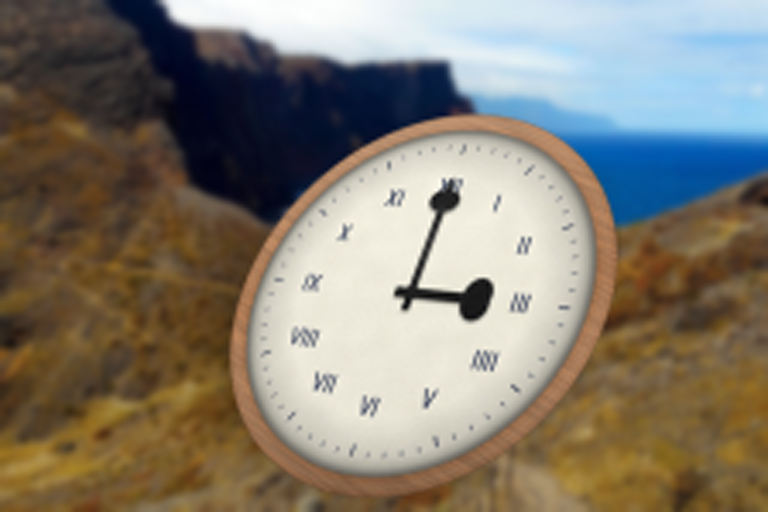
3:00
